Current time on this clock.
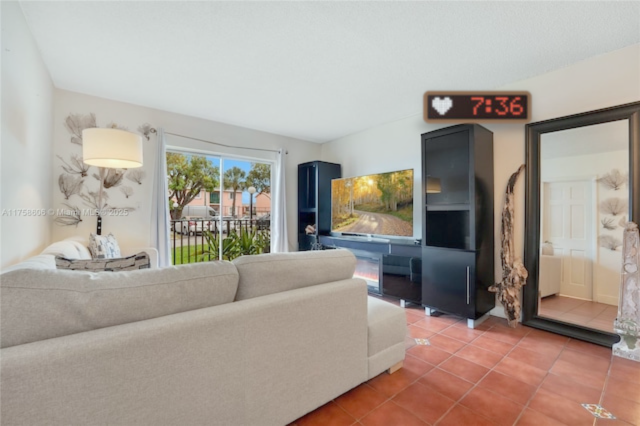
7:36
